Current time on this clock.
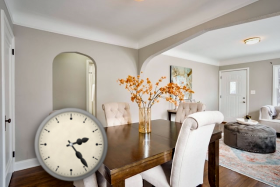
2:24
